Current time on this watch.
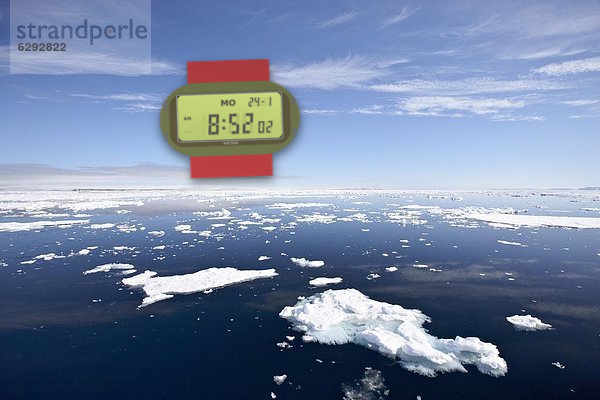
8:52:02
